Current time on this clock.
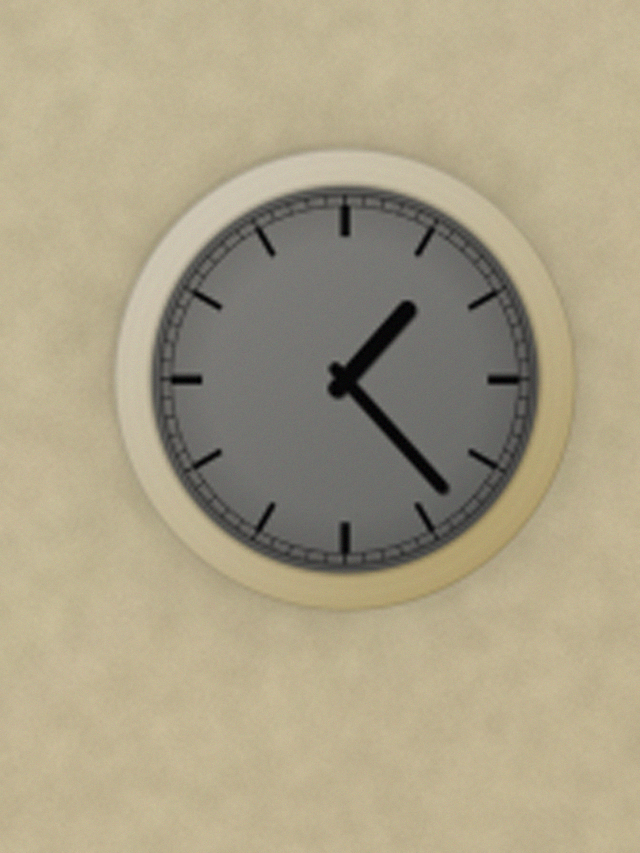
1:23
